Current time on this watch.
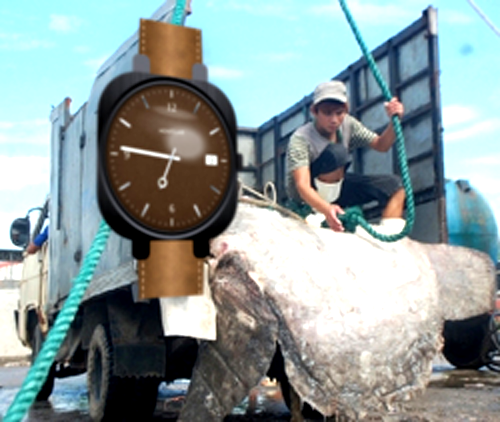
6:46
